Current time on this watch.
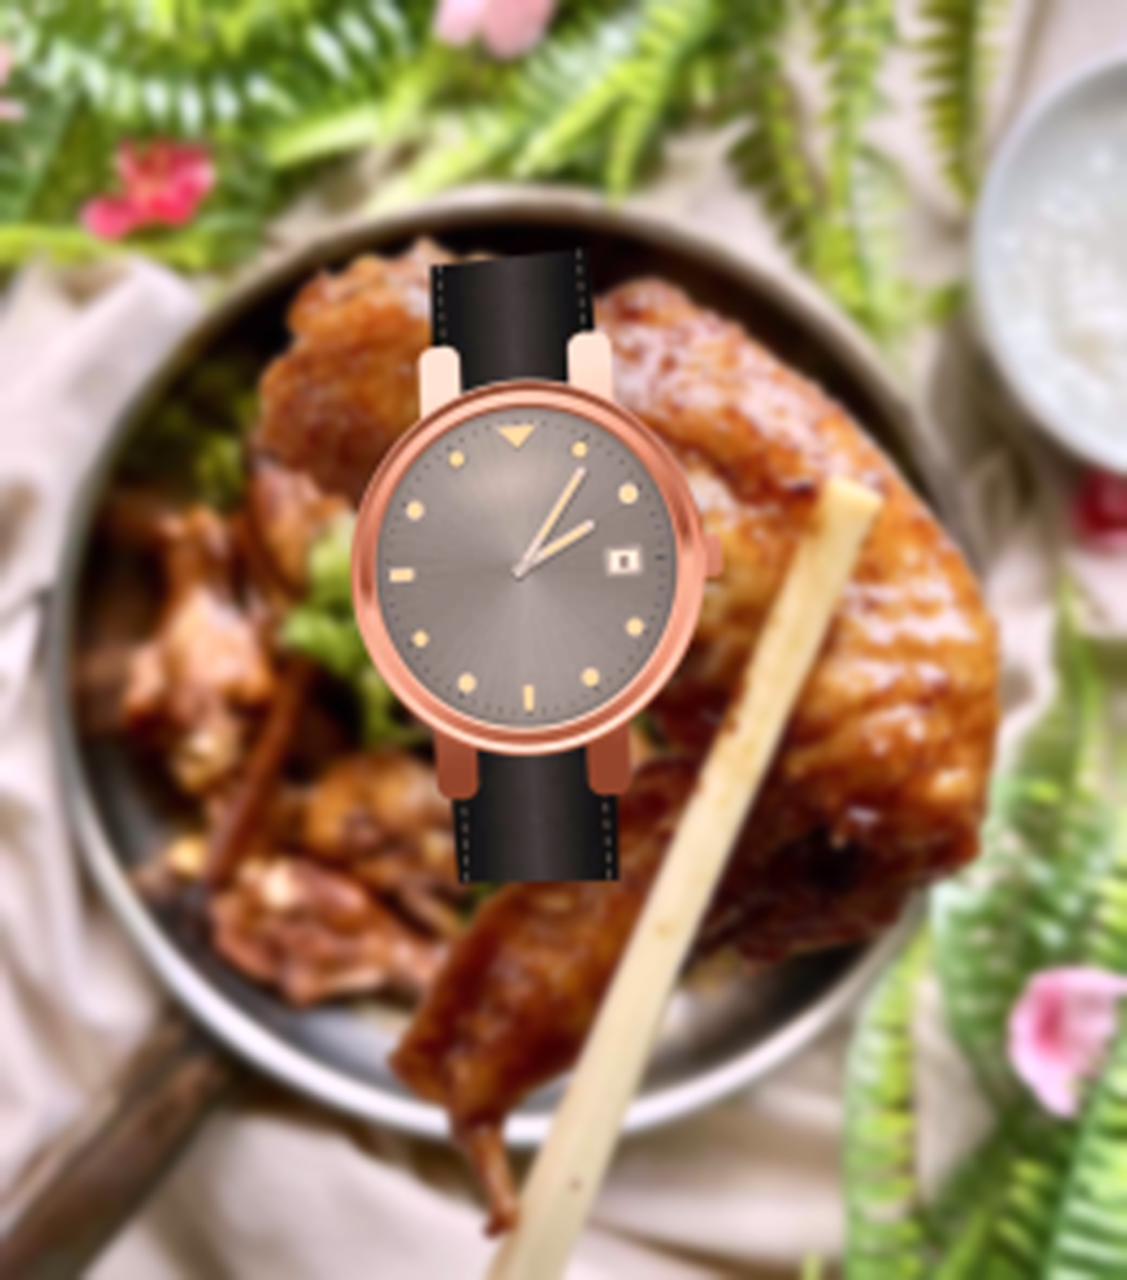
2:06
